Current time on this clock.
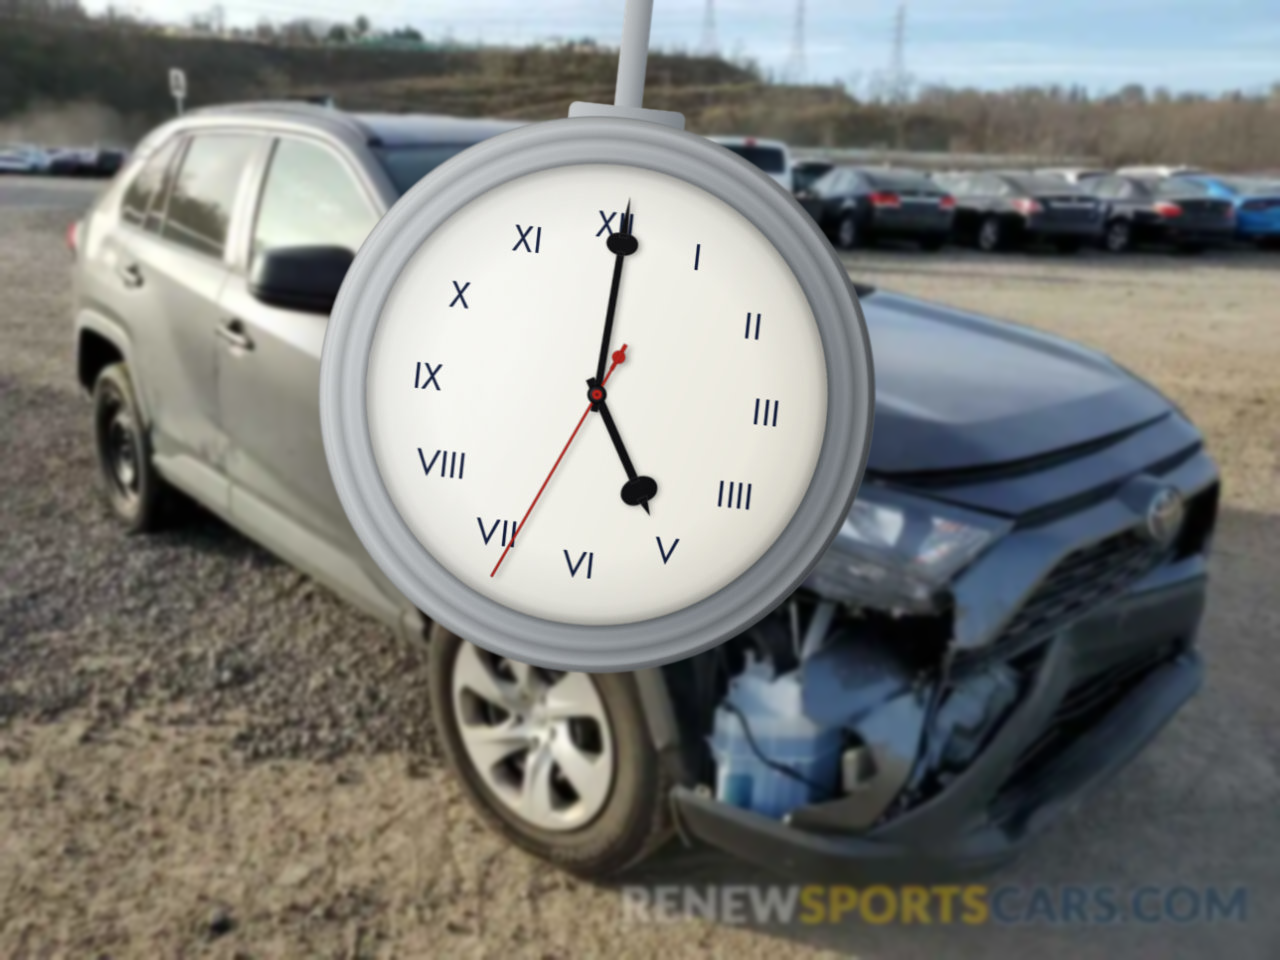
5:00:34
